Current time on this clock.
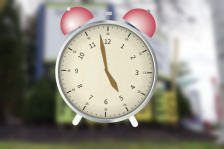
4:58
